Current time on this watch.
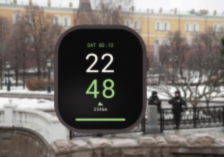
22:48
